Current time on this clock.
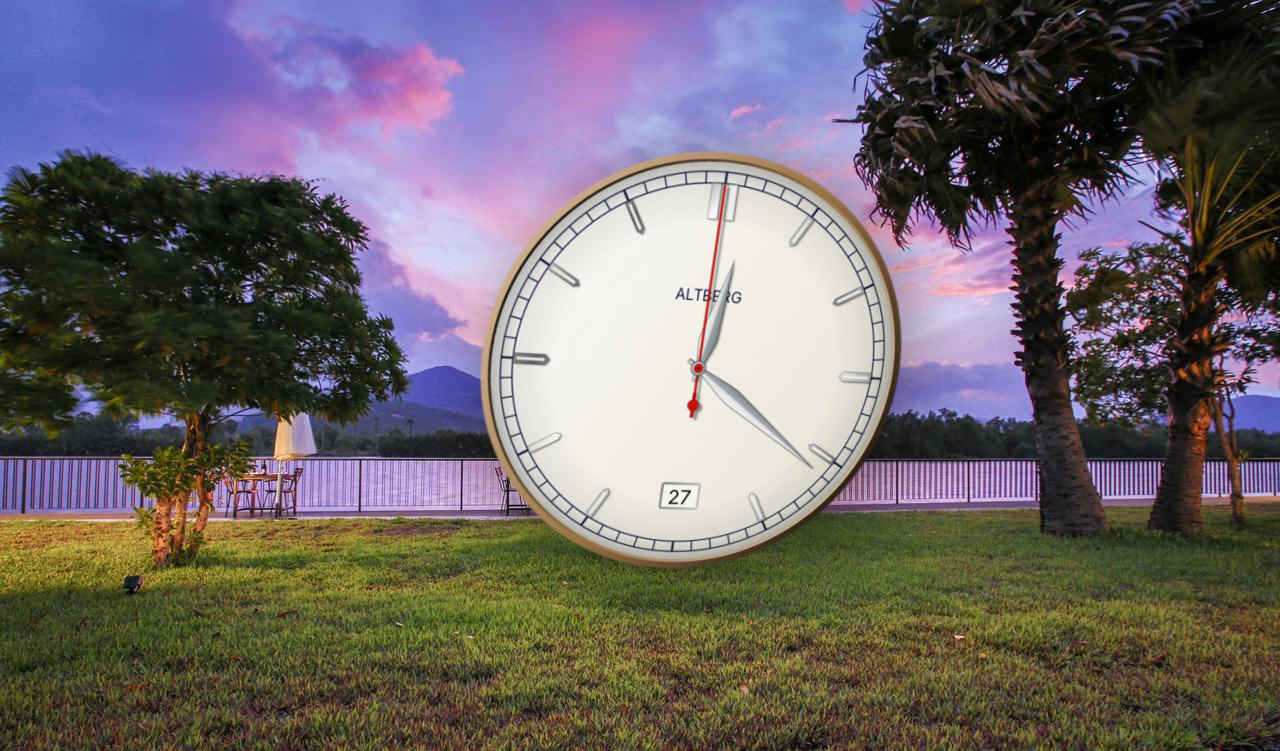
12:21:00
